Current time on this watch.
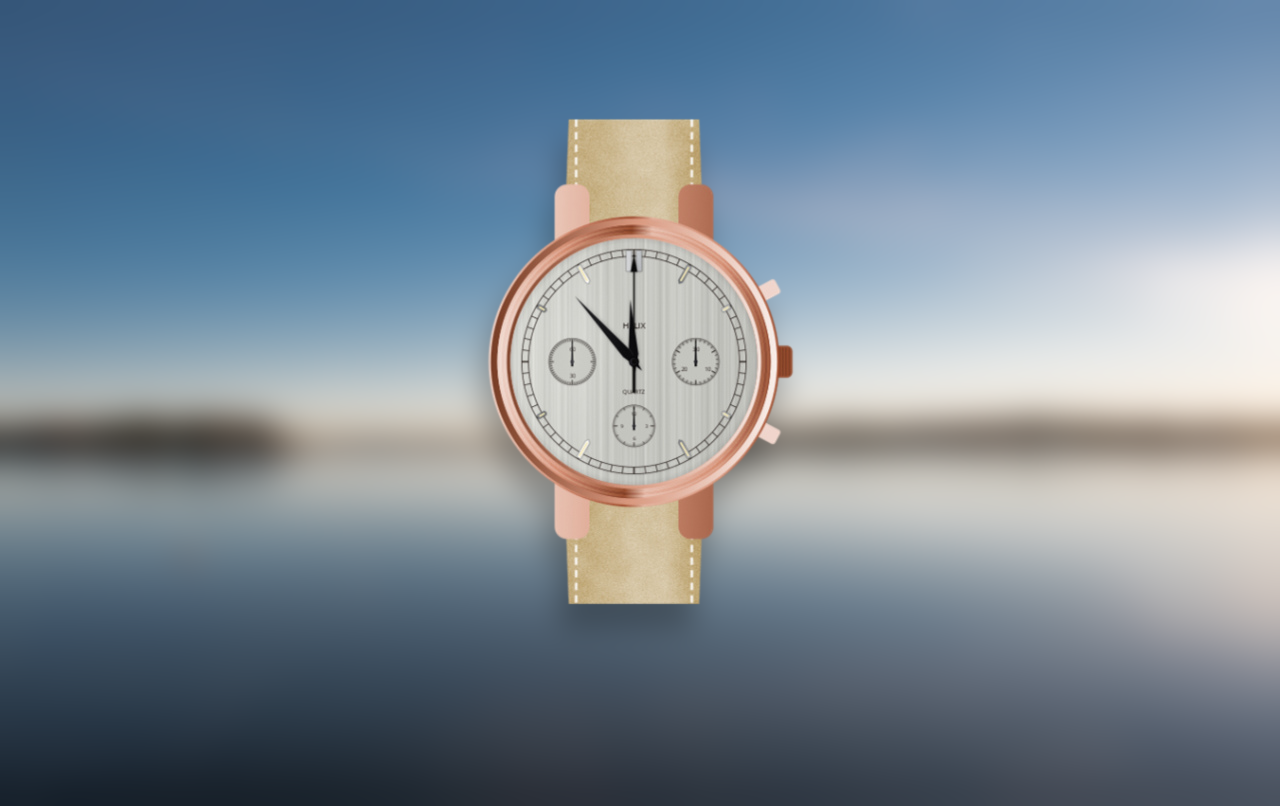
11:53
